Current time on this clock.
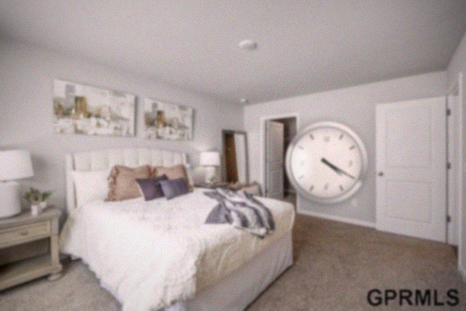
4:20
